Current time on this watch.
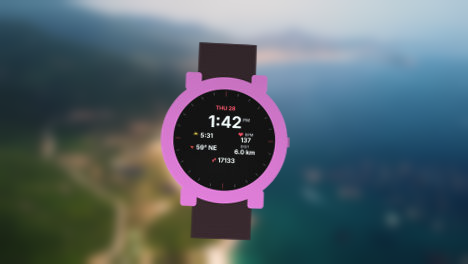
1:42
